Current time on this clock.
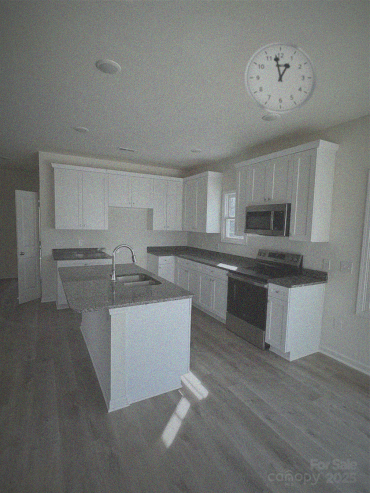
12:58
